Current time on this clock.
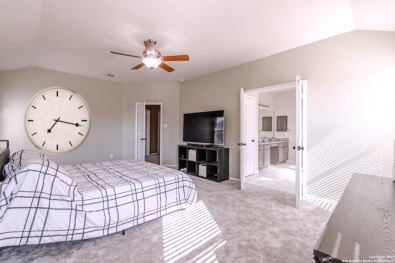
7:17
